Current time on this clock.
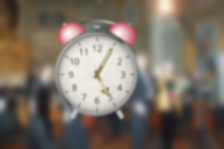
5:05
